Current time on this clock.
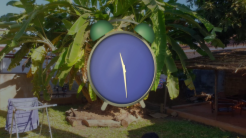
11:29
